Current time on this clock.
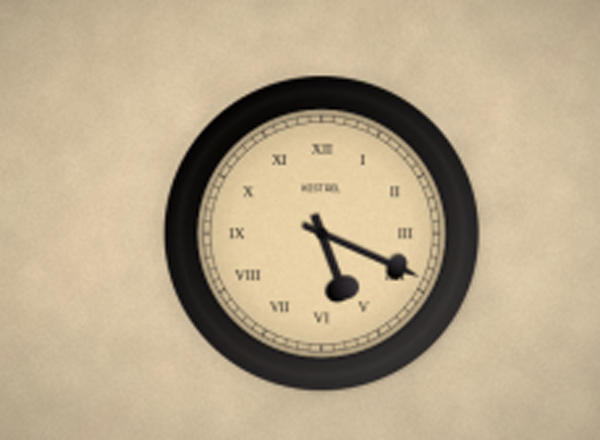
5:19
